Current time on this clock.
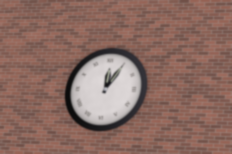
12:05
